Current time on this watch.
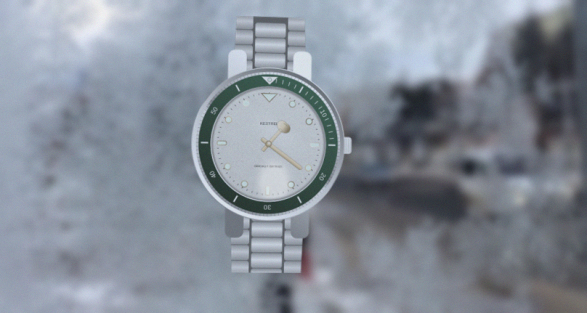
1:21
